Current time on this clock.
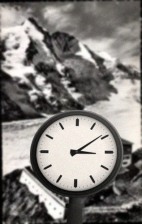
3:09
